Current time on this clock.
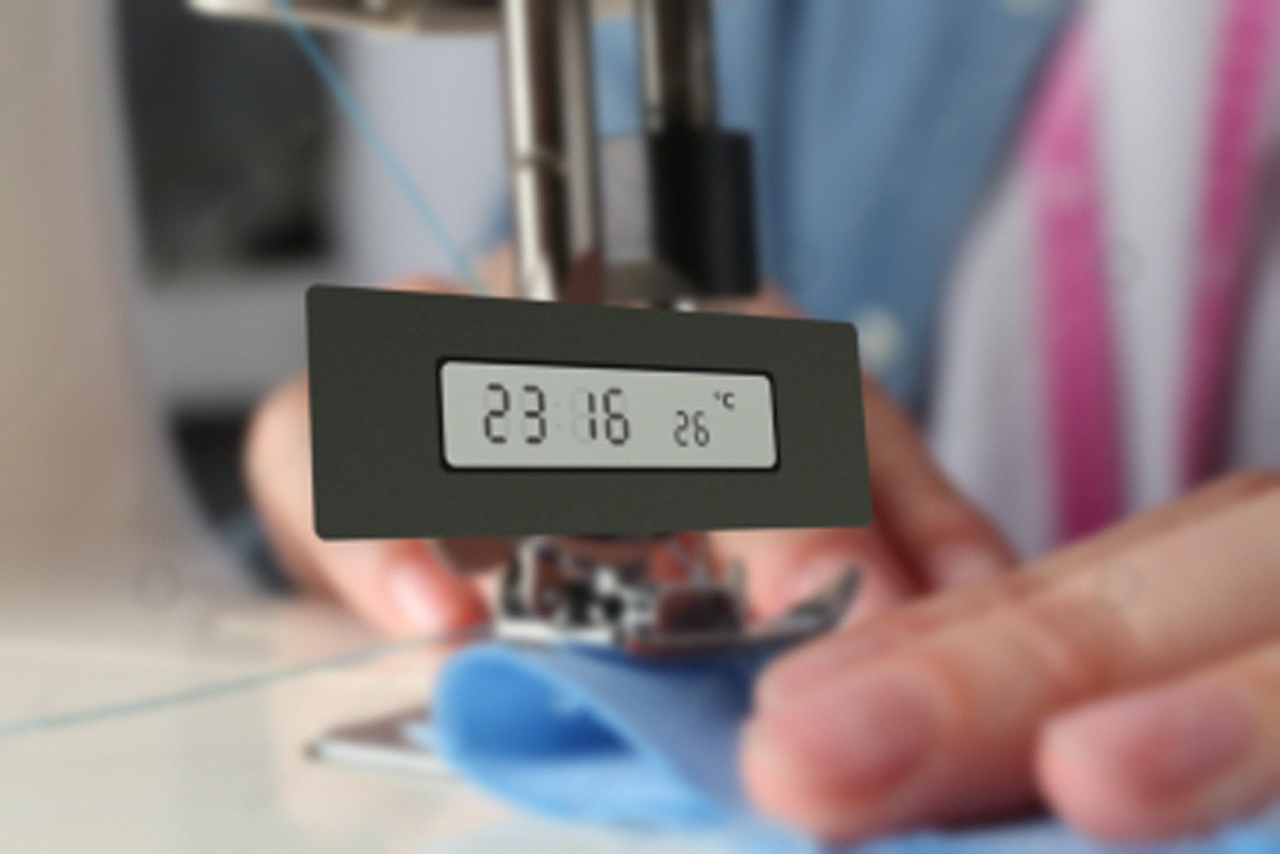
23:16
